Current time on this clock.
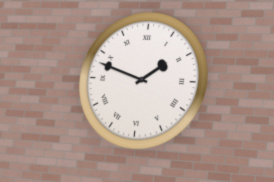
1:48
